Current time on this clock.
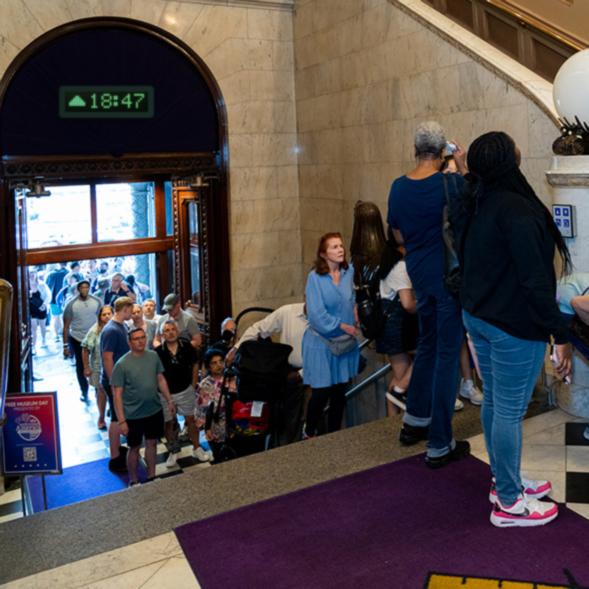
18:47
